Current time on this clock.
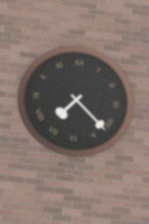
7:22
